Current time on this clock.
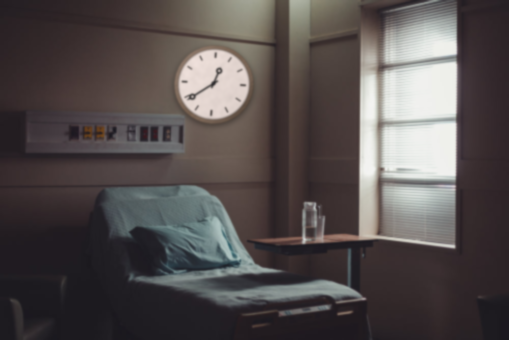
12:39
